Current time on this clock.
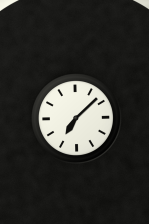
7:08
